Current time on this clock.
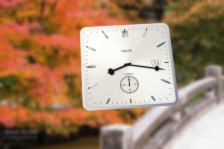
8:17
